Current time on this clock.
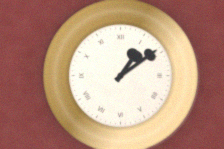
1:09
